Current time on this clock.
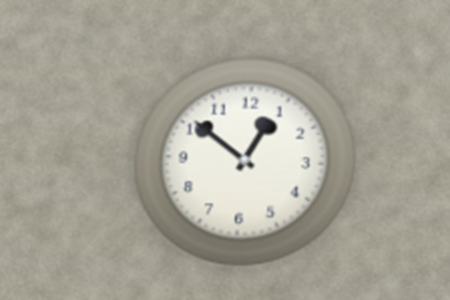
12:51
